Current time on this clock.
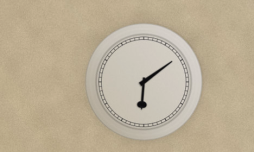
6:09
